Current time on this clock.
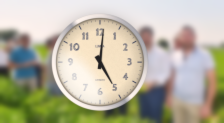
5:01
